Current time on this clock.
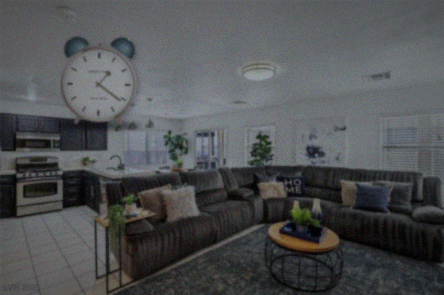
1:21
